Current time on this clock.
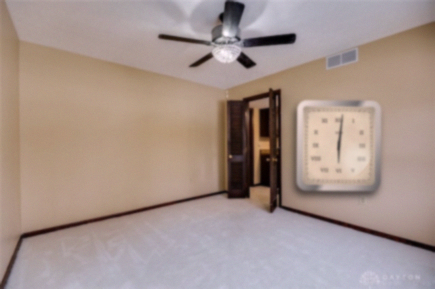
6:01
